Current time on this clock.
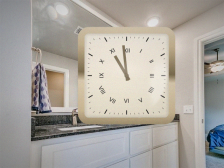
10:59
